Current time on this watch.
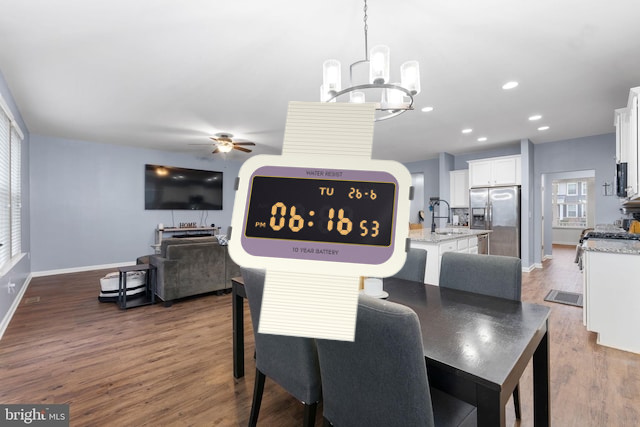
6:16:53
